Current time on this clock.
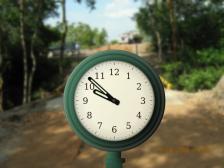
9:52
